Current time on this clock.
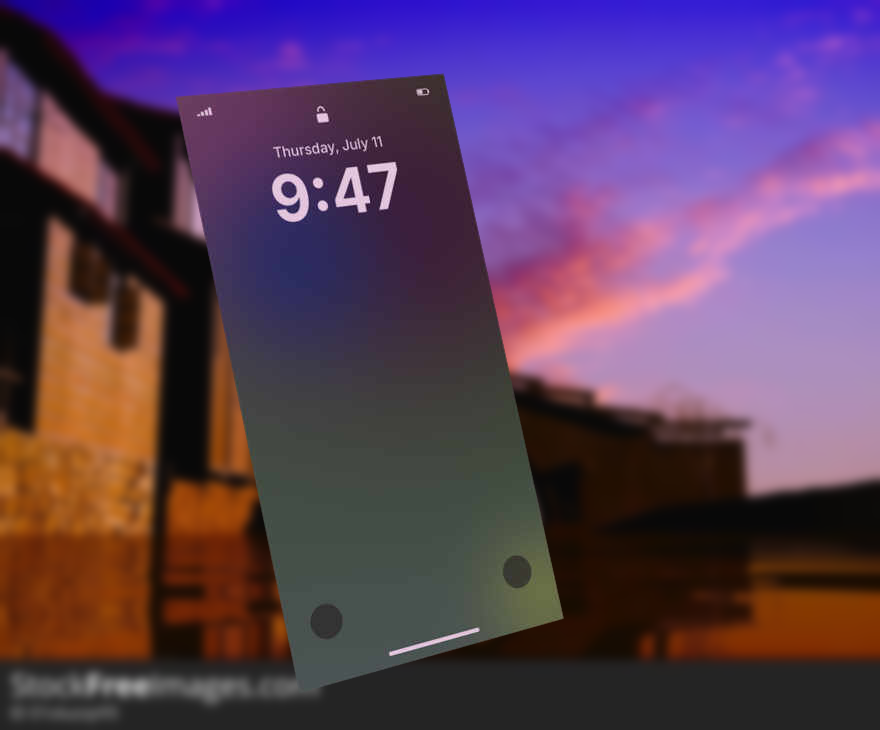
9:47
